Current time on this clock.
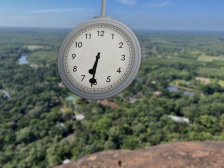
6:31
